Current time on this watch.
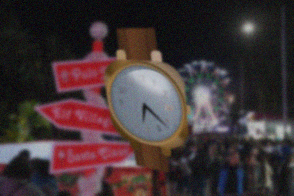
6:22
